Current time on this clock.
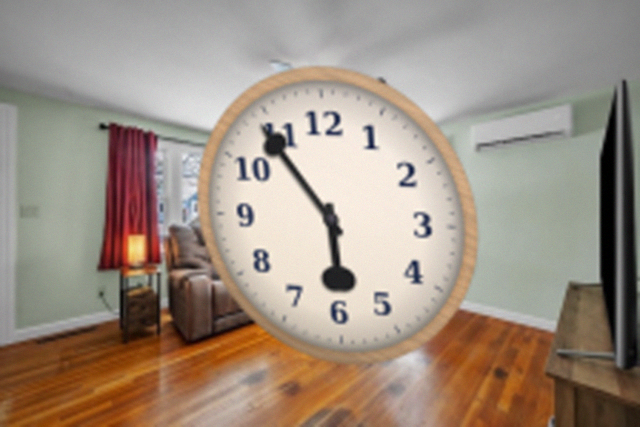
5:54
